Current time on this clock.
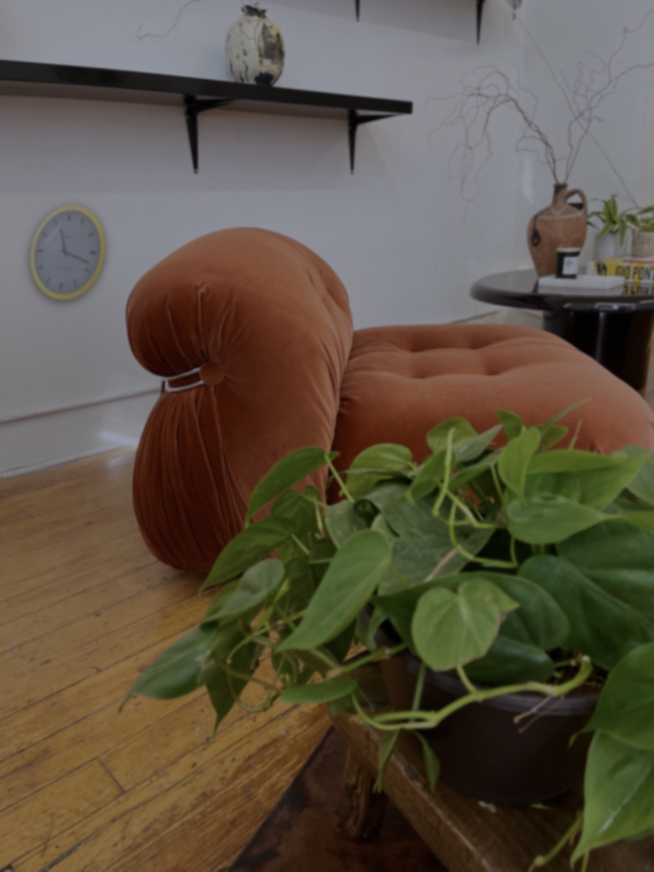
11:18
